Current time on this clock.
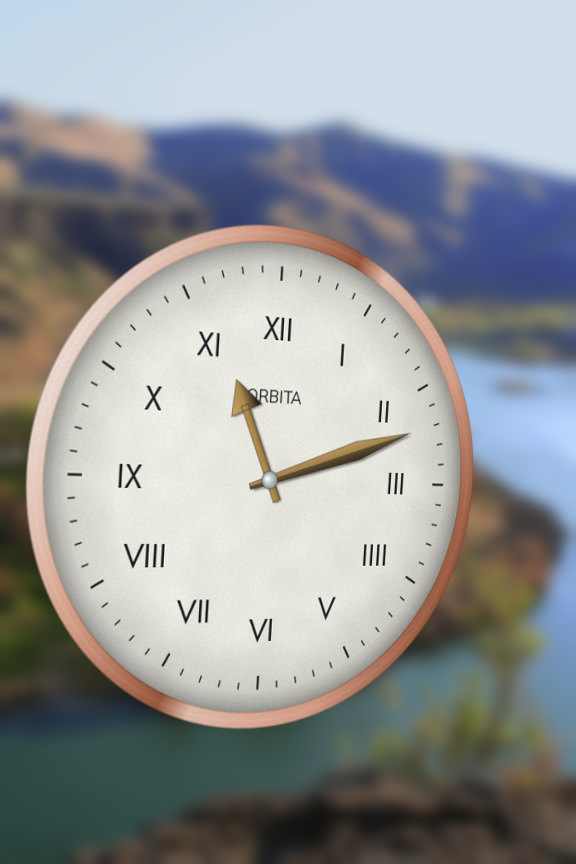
11:12
